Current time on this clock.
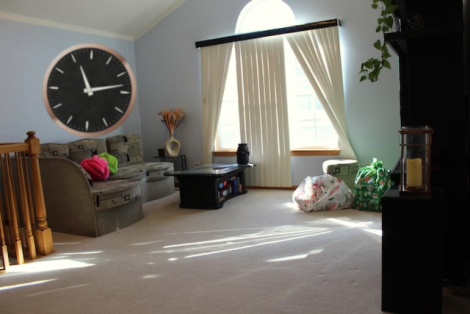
11:13
